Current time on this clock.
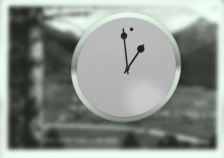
12:58
